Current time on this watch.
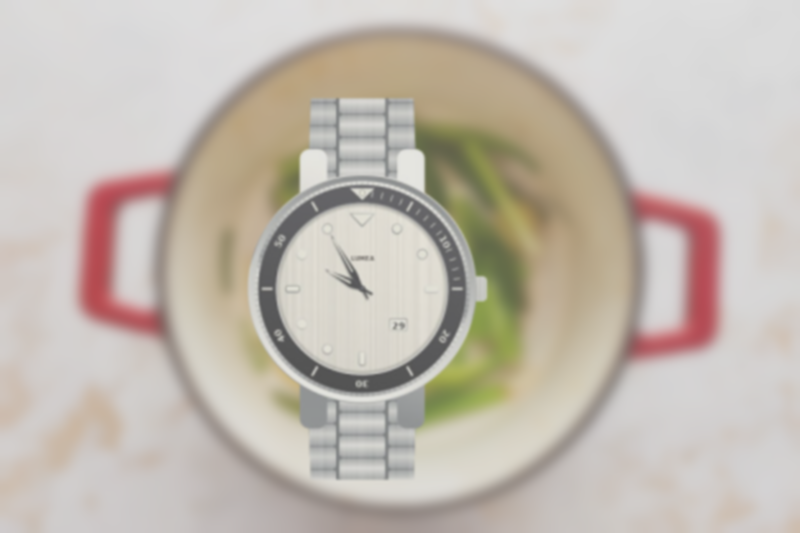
9:55
